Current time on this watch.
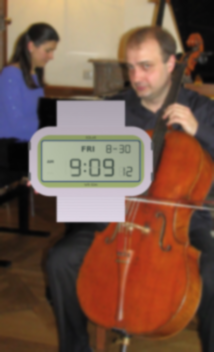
9:09
